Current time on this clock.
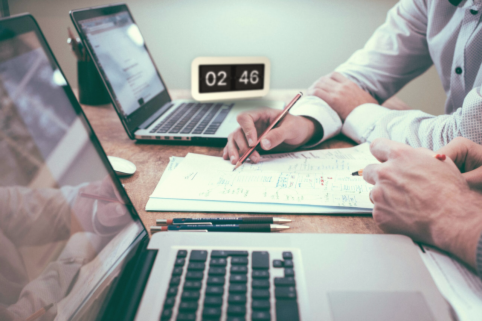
2:46
